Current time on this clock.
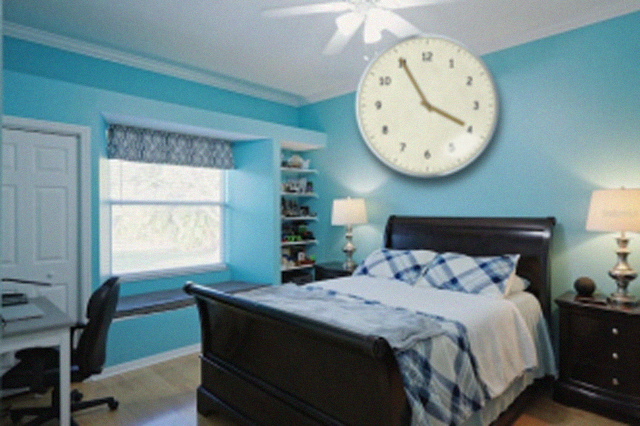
3:55
